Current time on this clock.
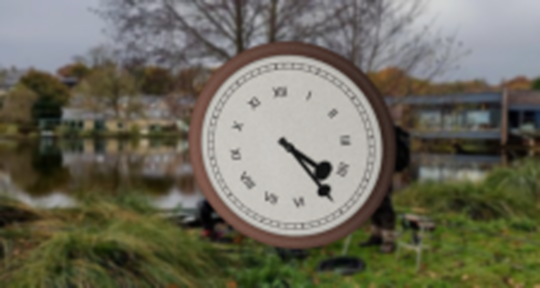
4:25
